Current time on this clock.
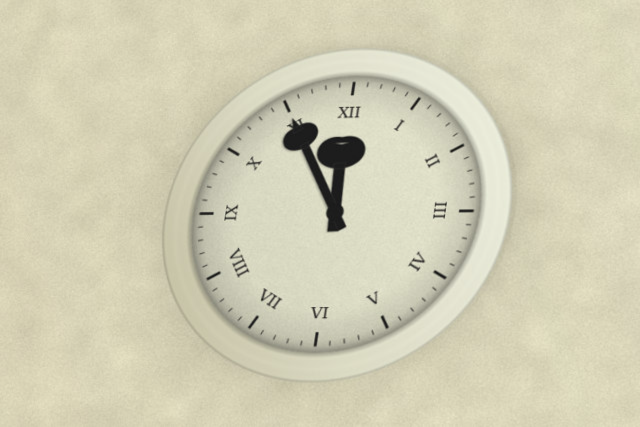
11:55
